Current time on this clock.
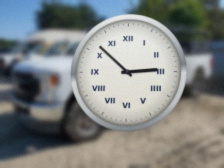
2:52
